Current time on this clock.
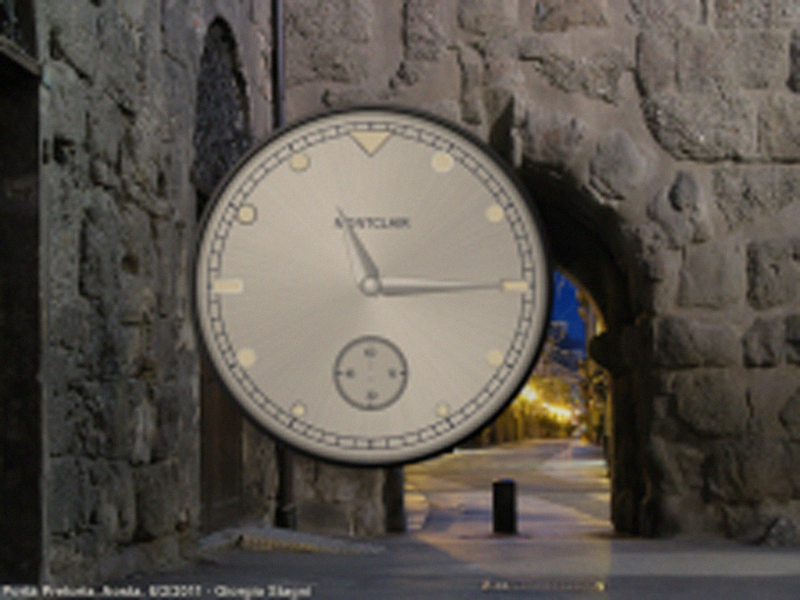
11:15
